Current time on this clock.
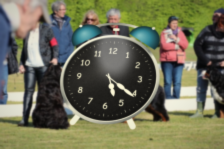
5:21
